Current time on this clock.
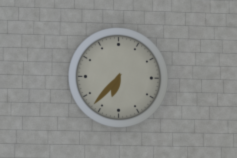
6:37
